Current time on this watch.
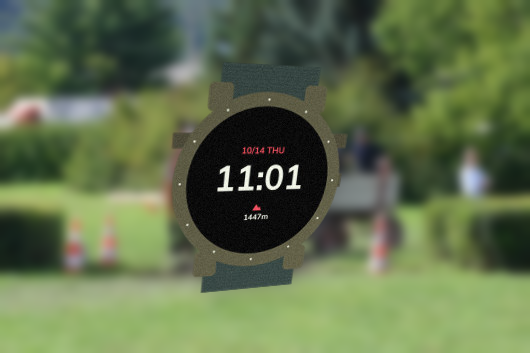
11:01
